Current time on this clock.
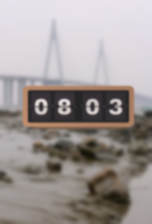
8:03
